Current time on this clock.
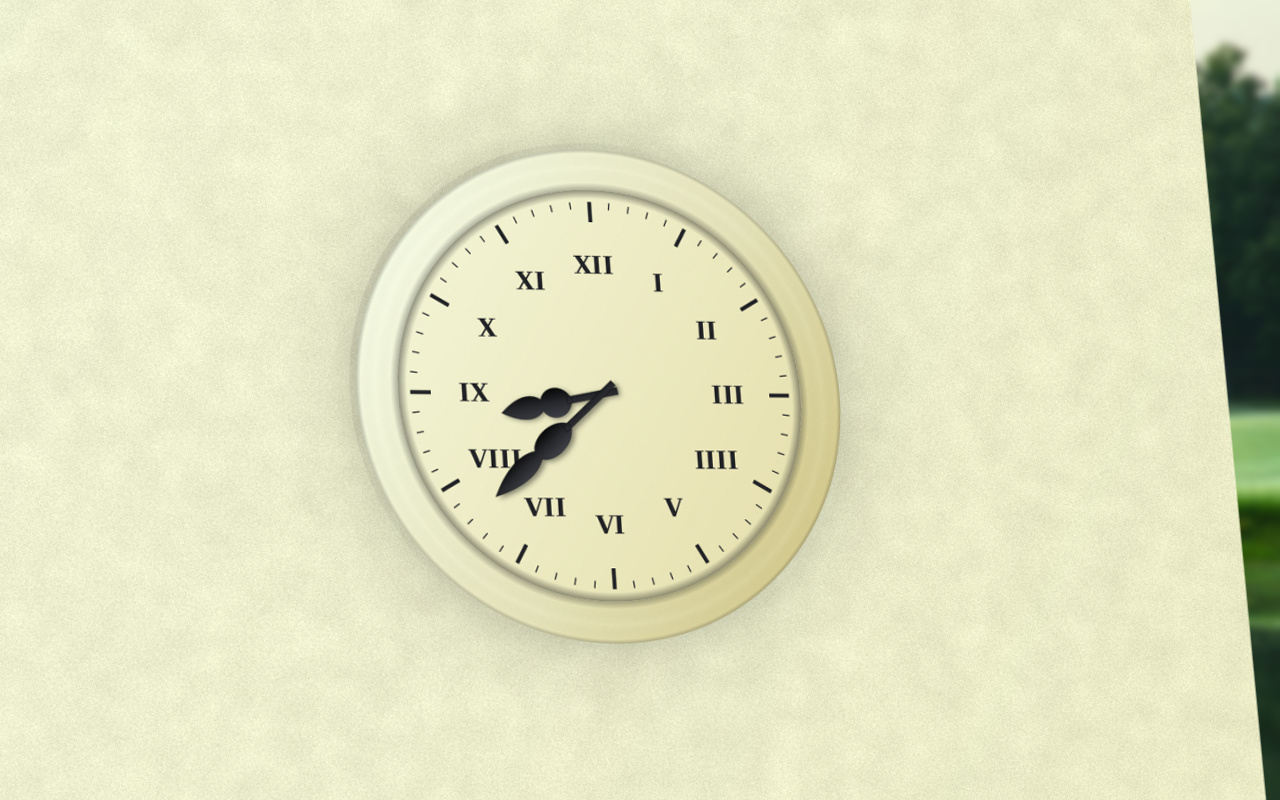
8:38
